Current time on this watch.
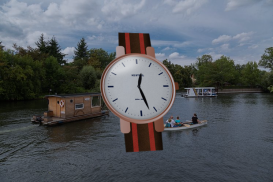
12:27
